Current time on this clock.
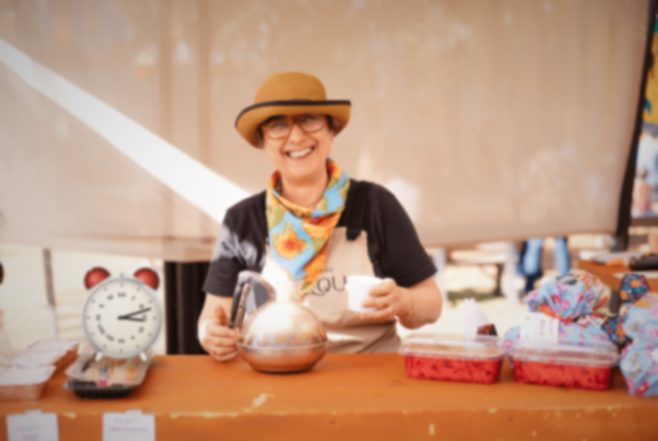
3:12
